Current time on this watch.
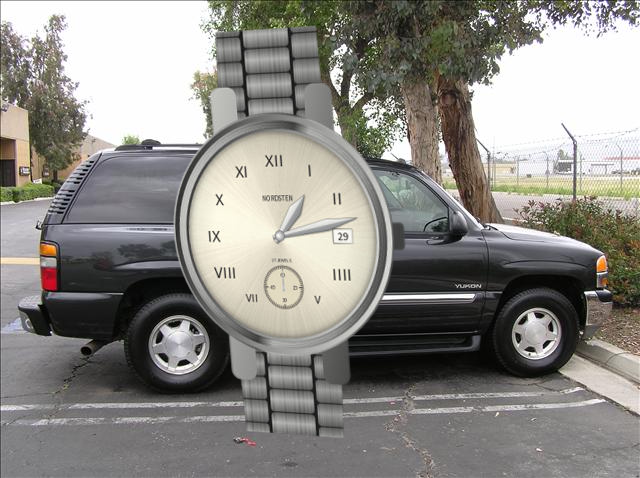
1:13
